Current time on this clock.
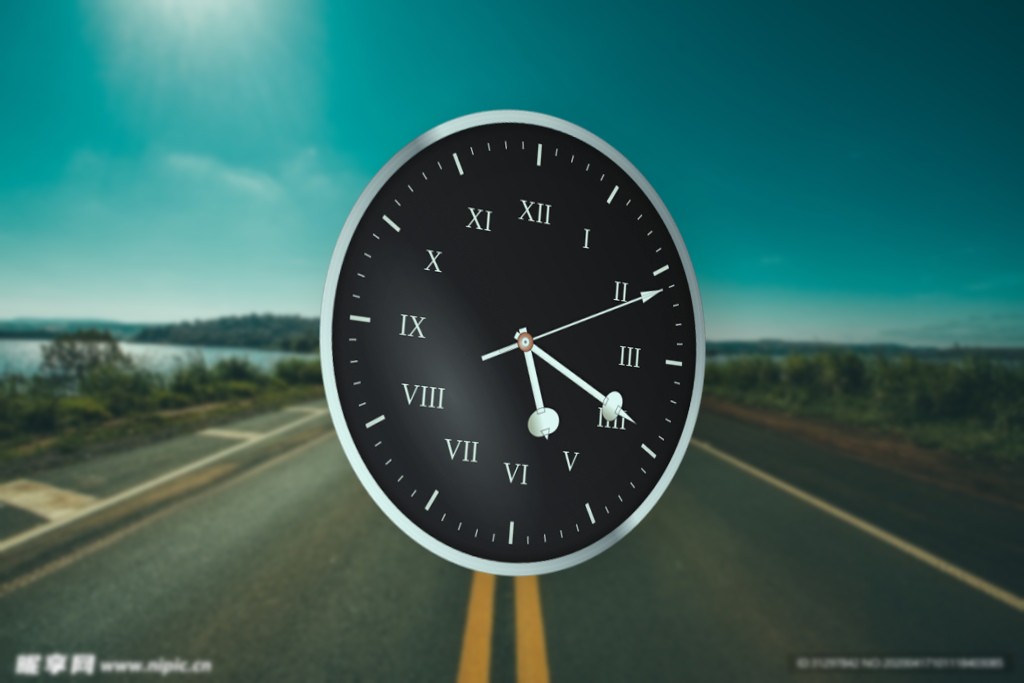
5:19:11
